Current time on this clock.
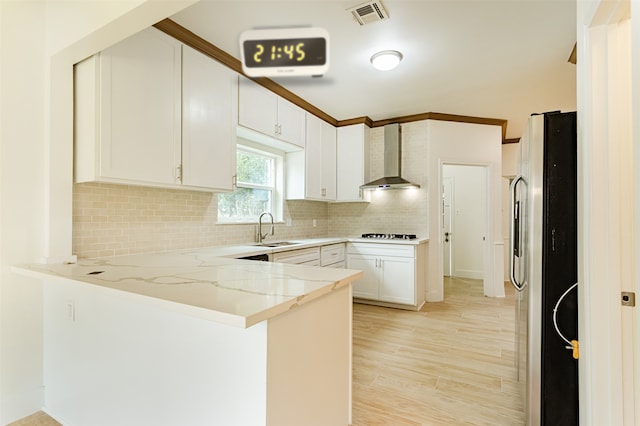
21:45
